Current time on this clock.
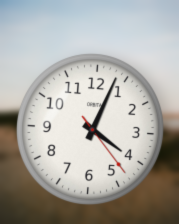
4:03:23
